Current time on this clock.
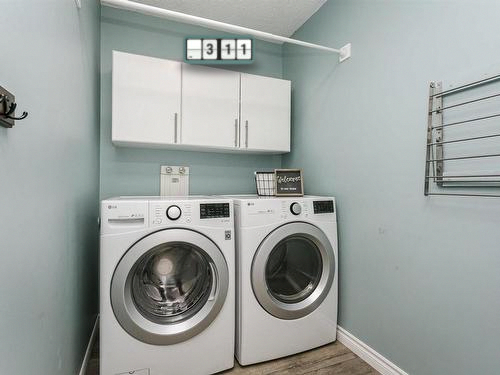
3:11
